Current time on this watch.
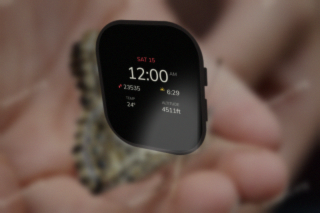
12:00
